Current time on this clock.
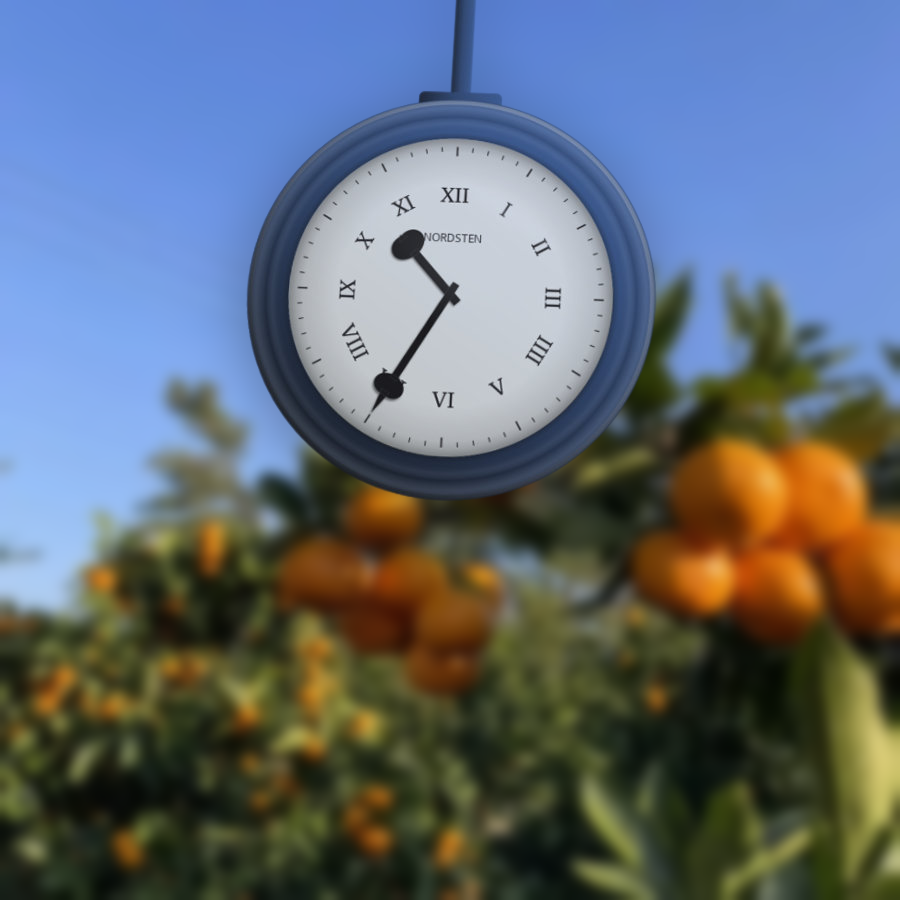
10:35
